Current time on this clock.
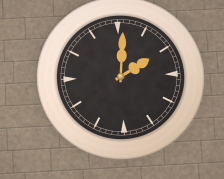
2:01
